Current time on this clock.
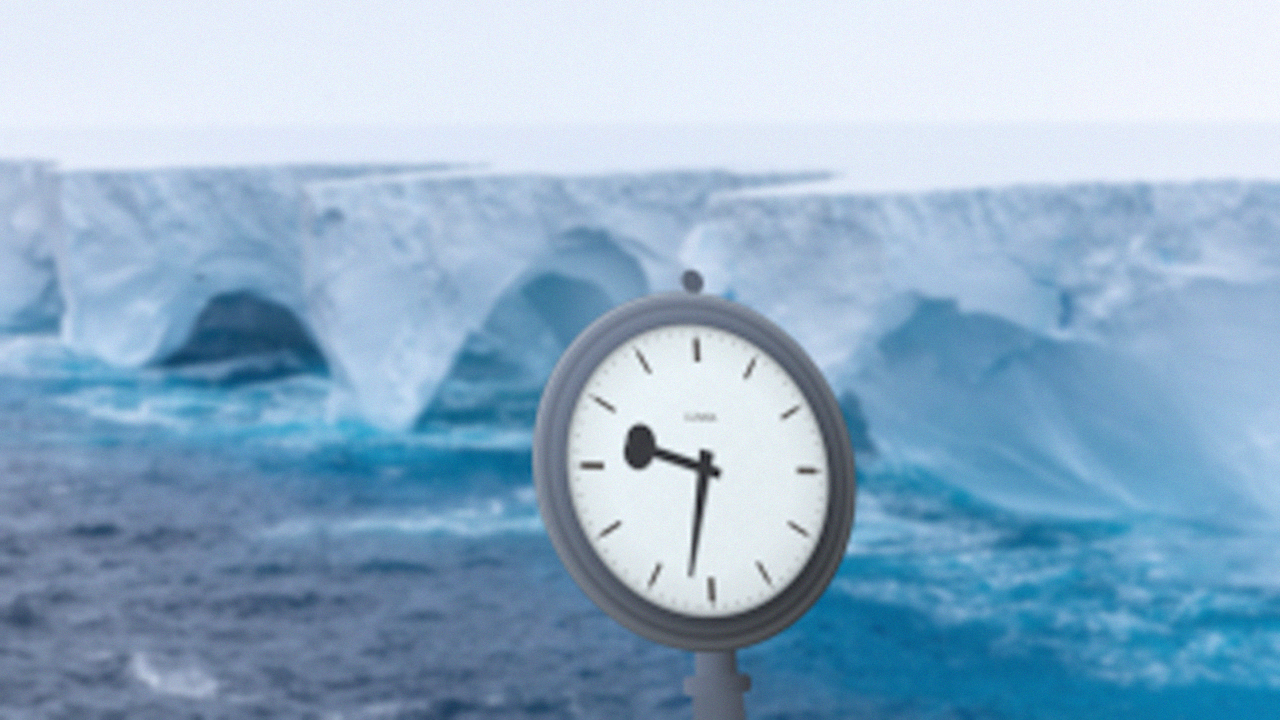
9:32
